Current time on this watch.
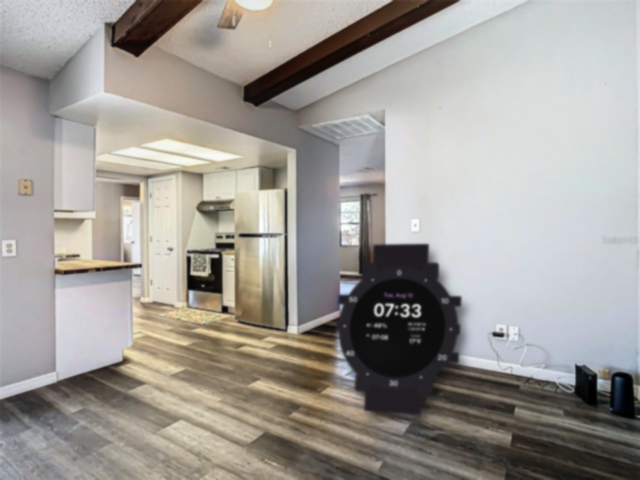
7:33
